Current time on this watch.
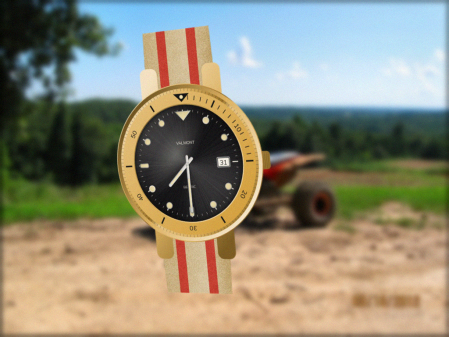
7:30
